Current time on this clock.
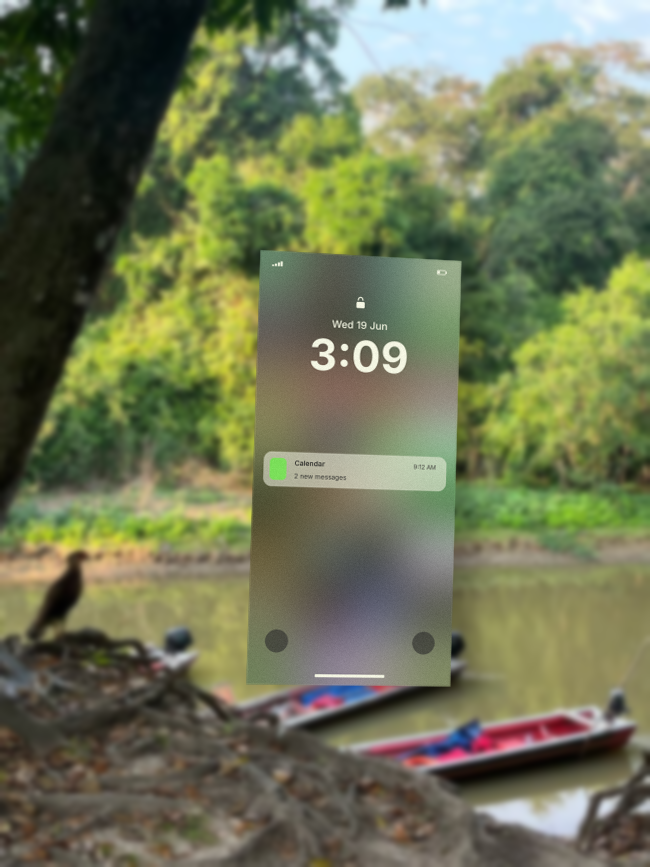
3:09
